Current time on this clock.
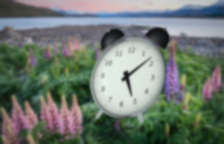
5:08
